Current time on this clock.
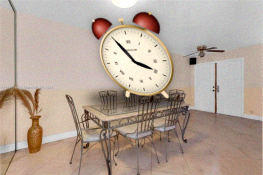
3:55
